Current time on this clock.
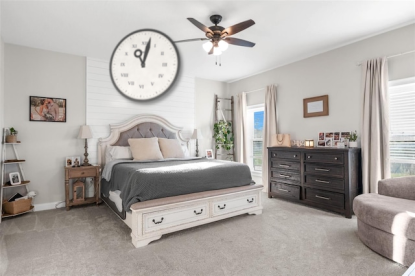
11:02
